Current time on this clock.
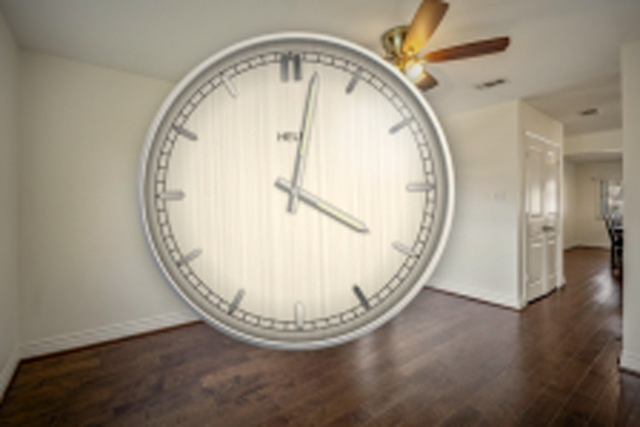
4:02
